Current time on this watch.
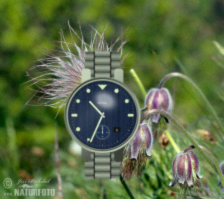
10:34
